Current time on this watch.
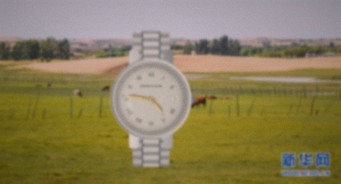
4:46
